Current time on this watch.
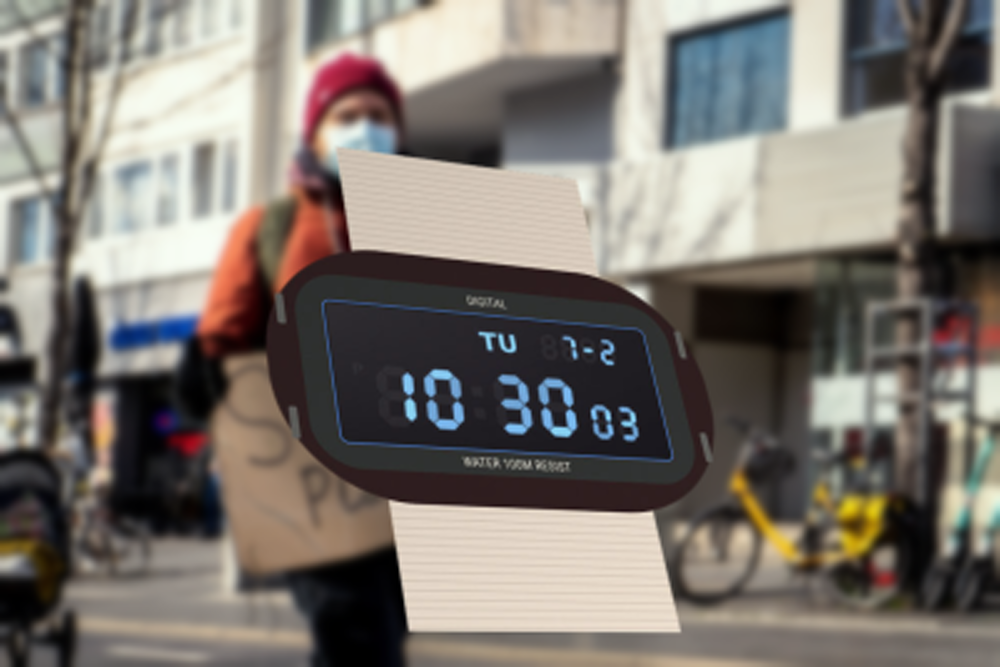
10:30:03
